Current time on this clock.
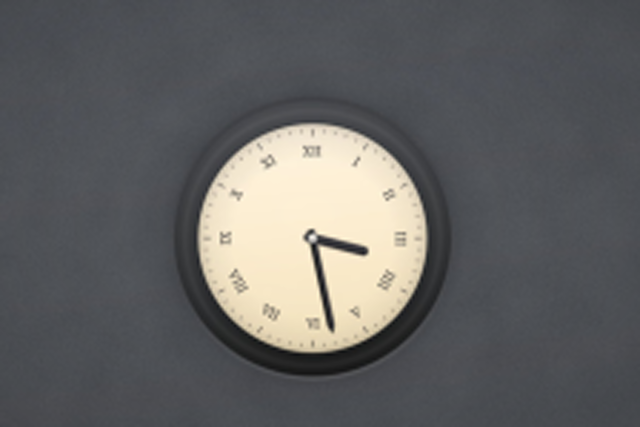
3:28
